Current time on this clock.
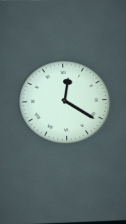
12:21
